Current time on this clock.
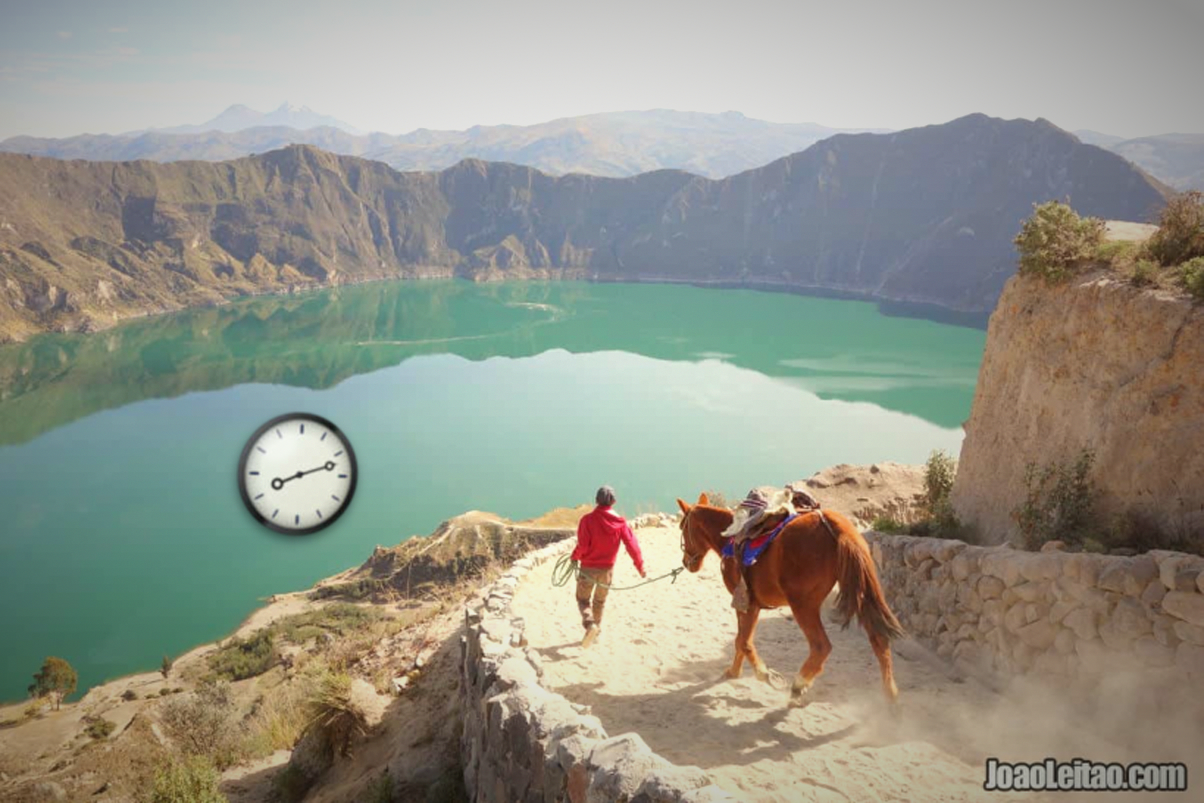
8:12
